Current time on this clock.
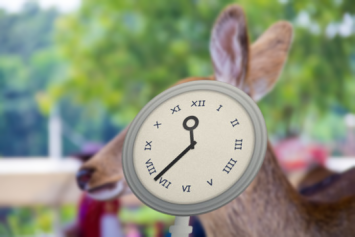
11:37
